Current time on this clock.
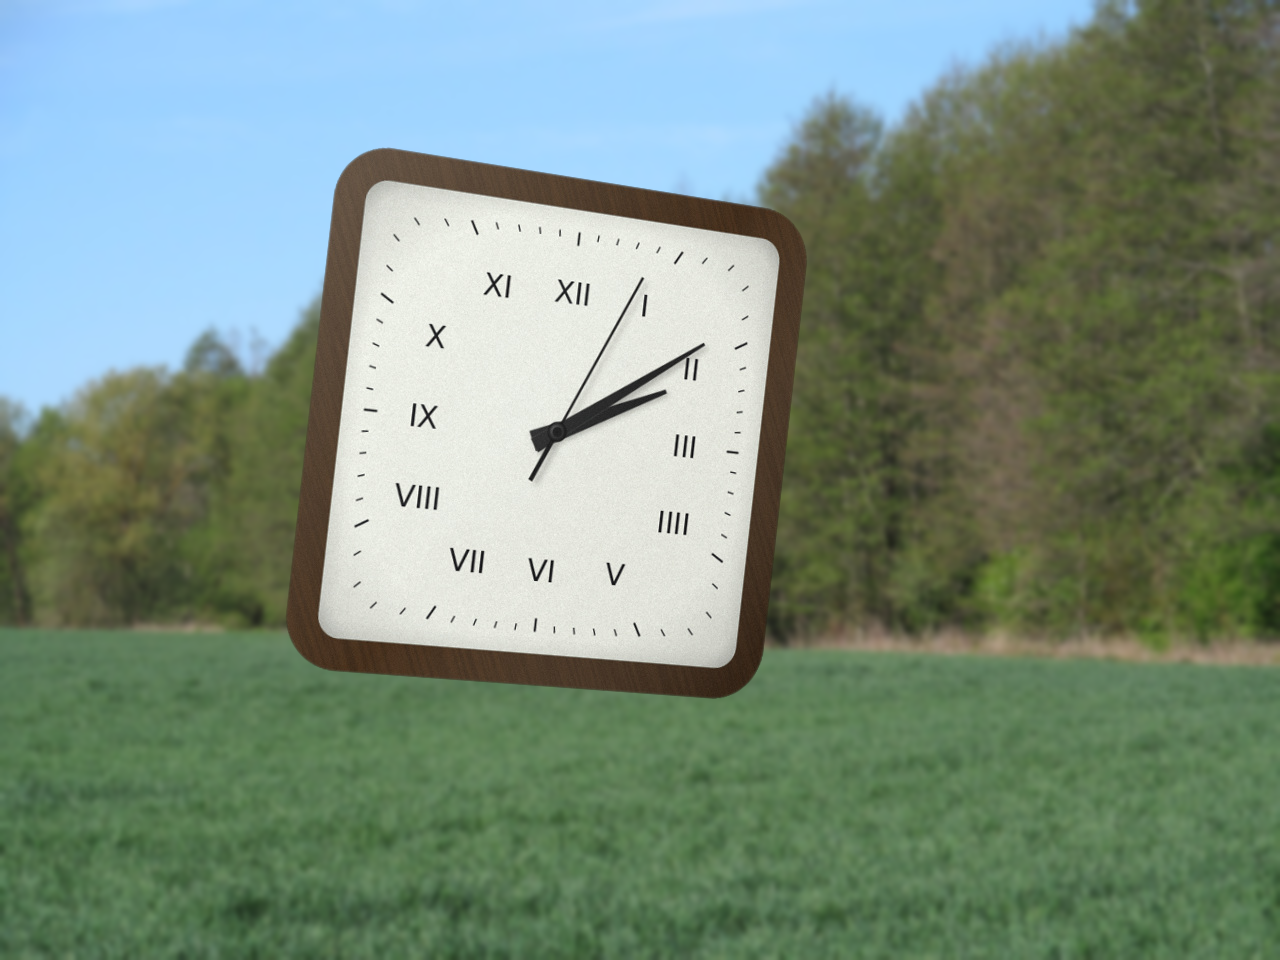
2:09:04
